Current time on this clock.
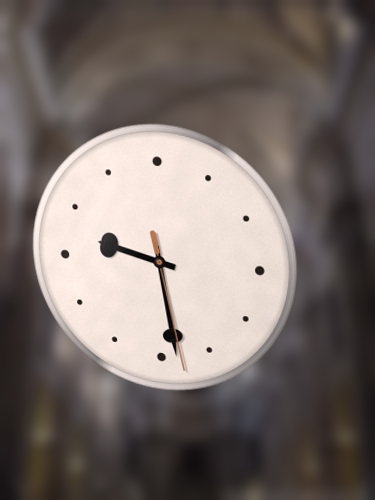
9:28:28
